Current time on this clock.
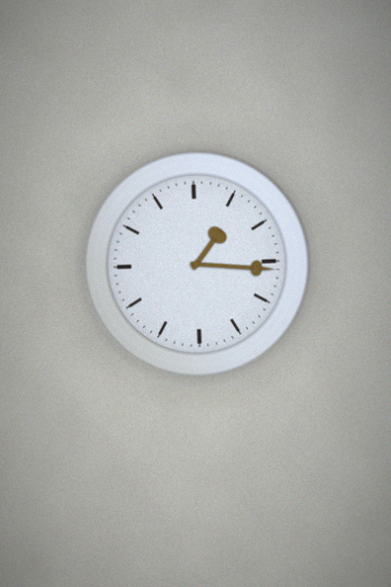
1:16
